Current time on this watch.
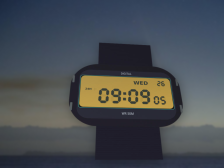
9:09:05
